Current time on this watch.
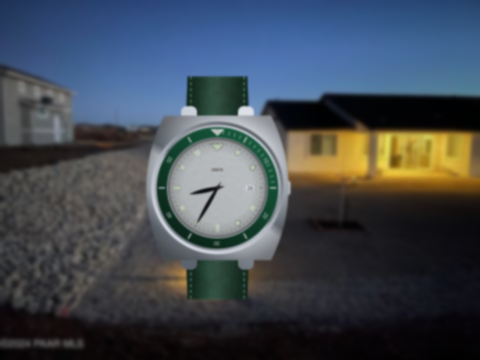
8:35
